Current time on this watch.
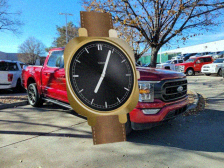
7:04
